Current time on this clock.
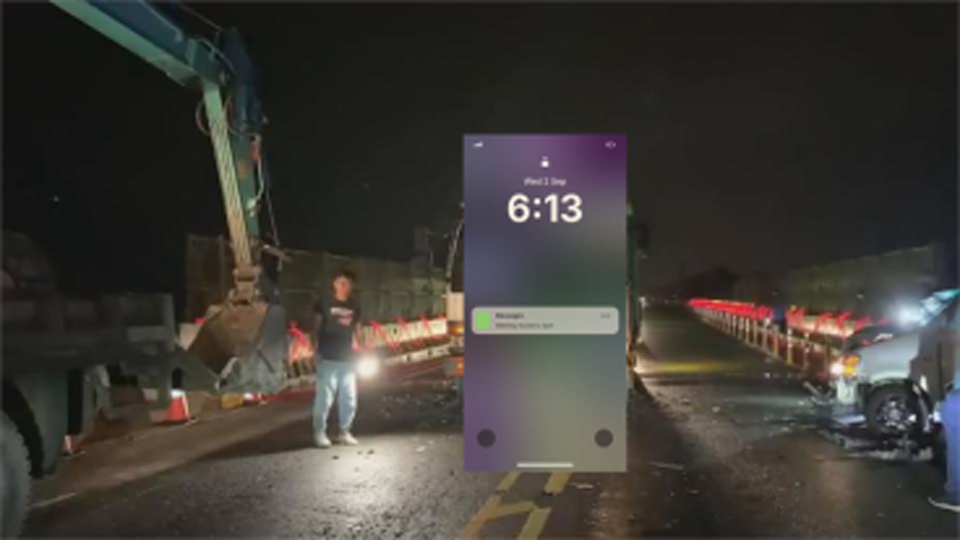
6:13
